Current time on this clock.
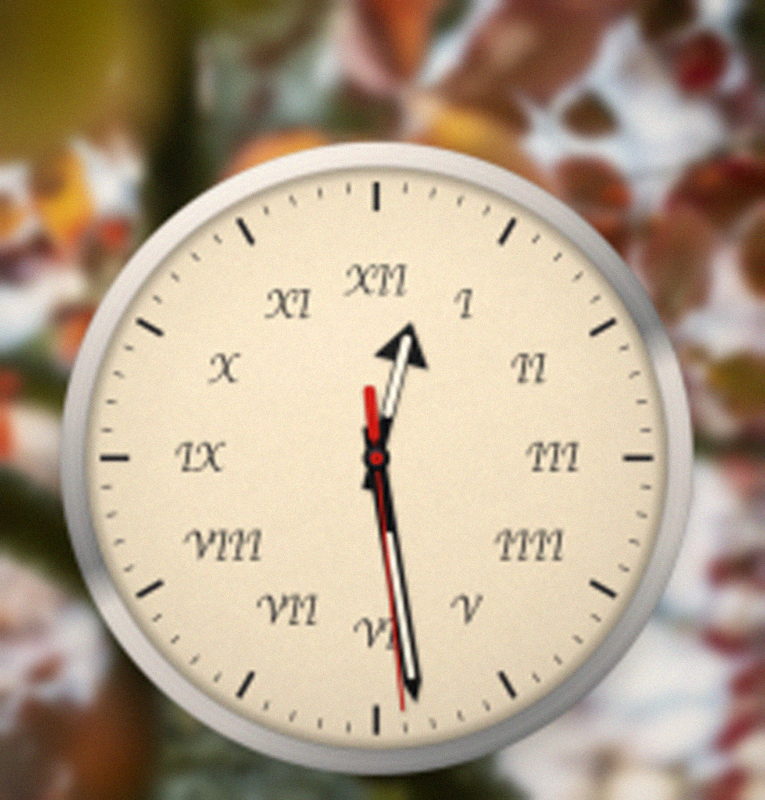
12:28:29
